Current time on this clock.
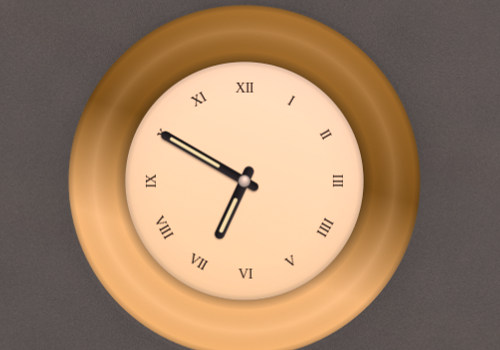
6:50
